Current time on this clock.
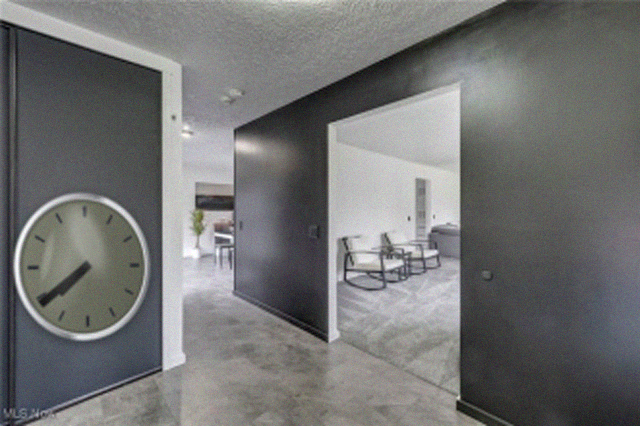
7:39
